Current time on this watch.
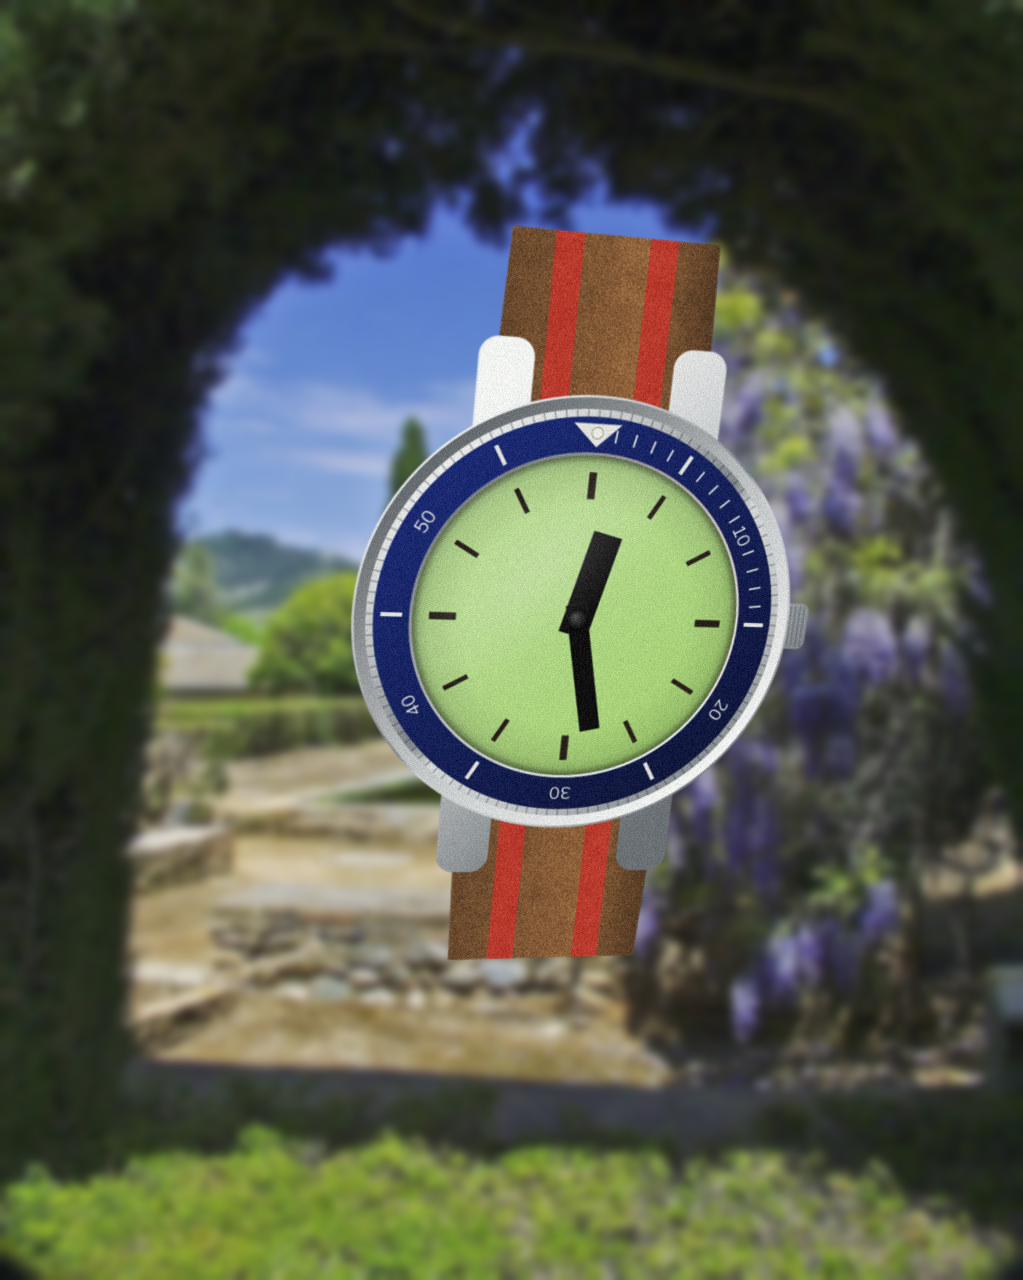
12:28
